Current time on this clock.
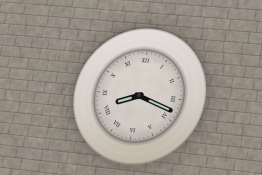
8:18
